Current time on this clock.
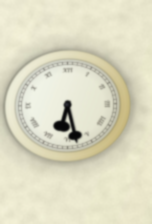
6:28
